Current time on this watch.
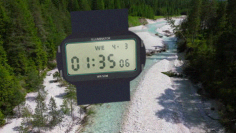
1:35:06
